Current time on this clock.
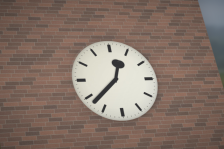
12:38
